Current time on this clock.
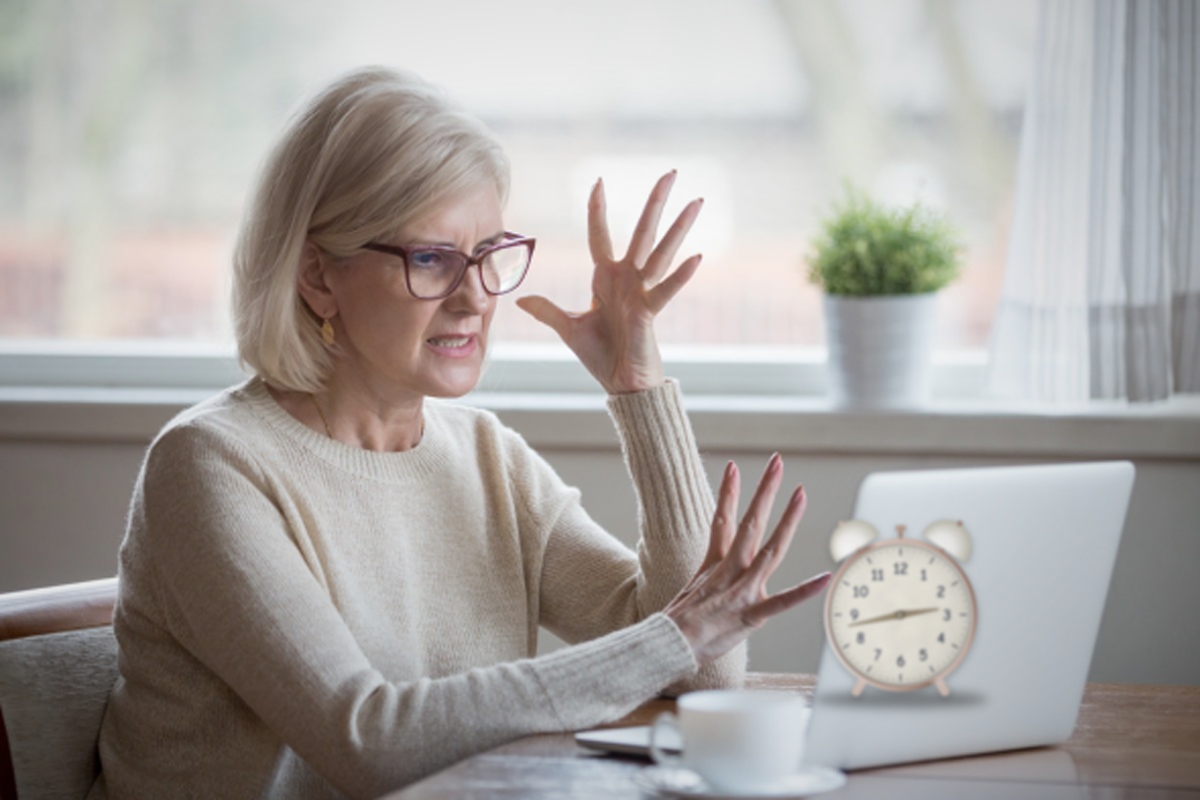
2:43
